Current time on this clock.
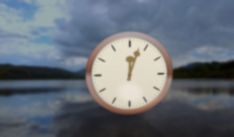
12:03
